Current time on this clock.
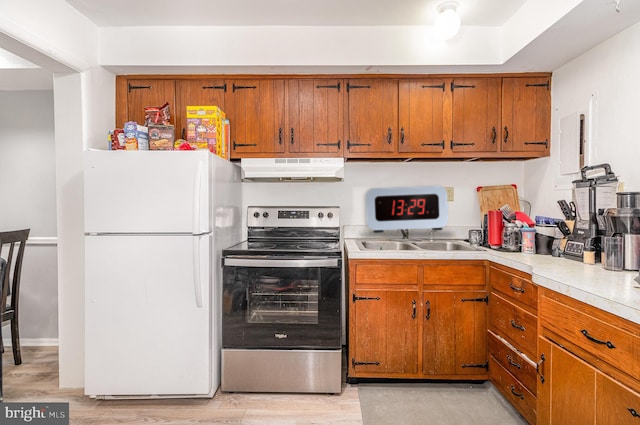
13:29
